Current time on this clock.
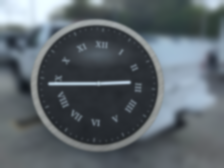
2:44
